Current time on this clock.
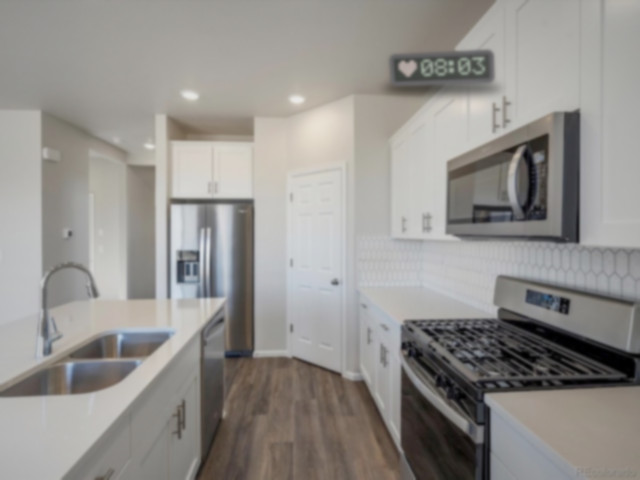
8:03
